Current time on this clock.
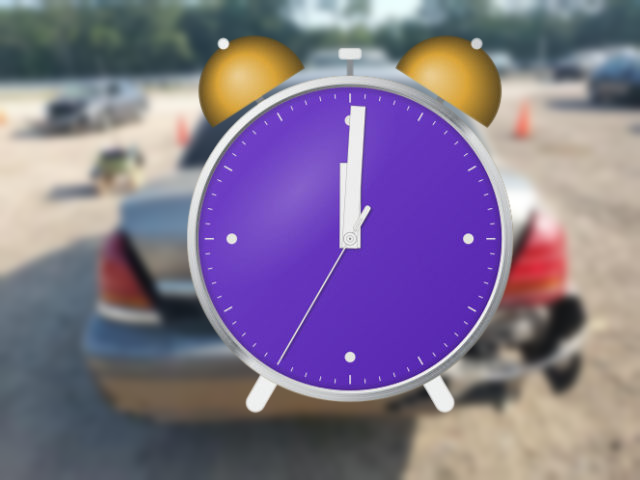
12:00:35
